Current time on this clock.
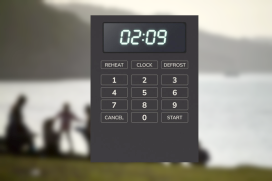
2:09
